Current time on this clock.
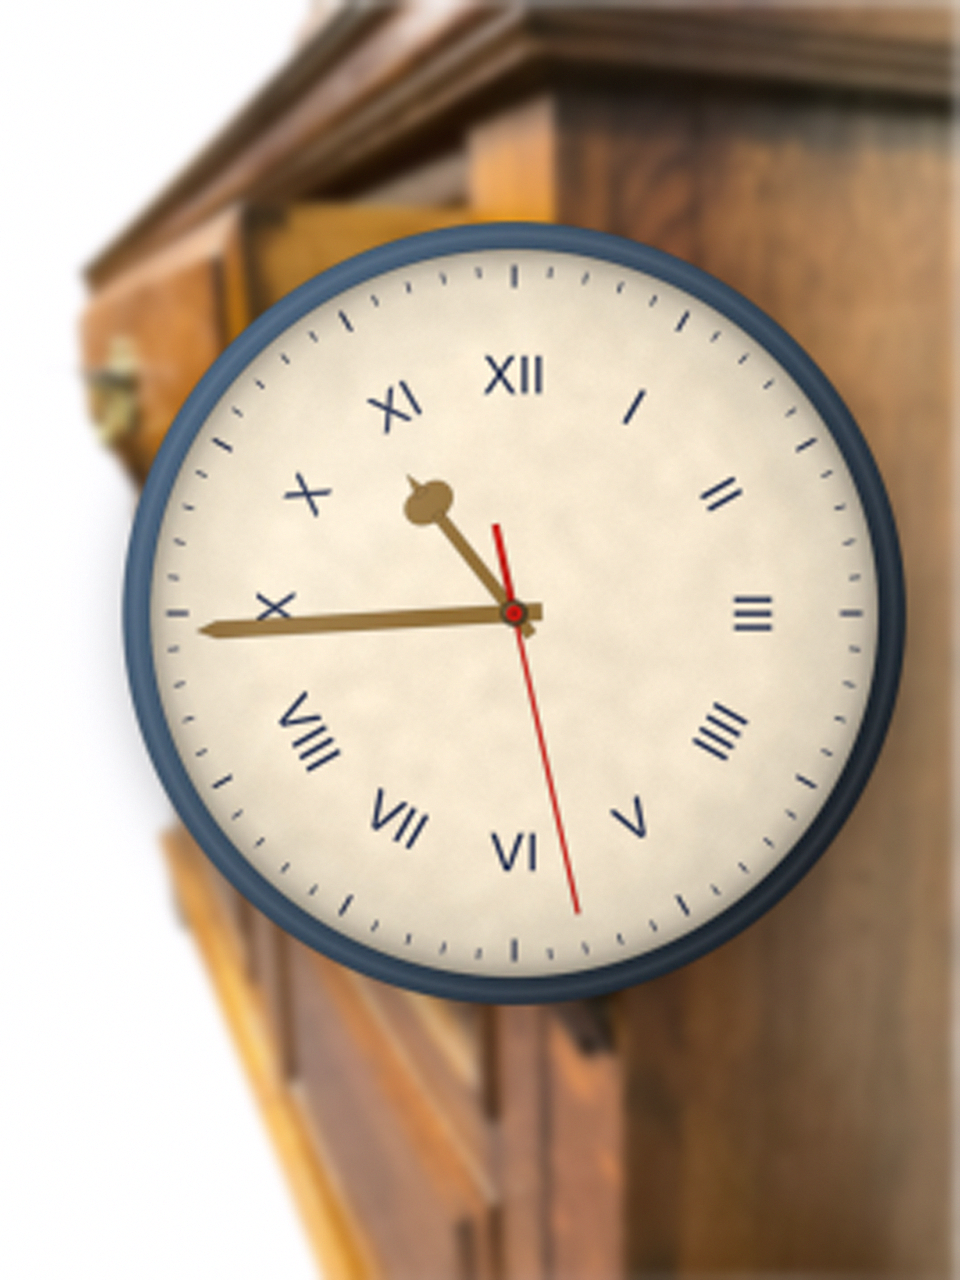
10:44:28
